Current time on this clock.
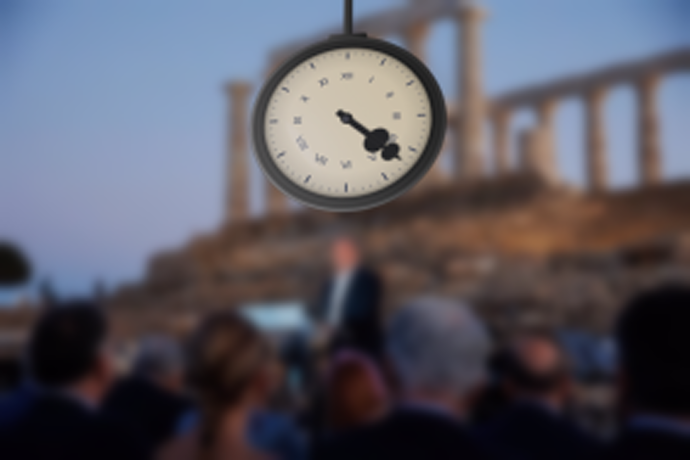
4:22
